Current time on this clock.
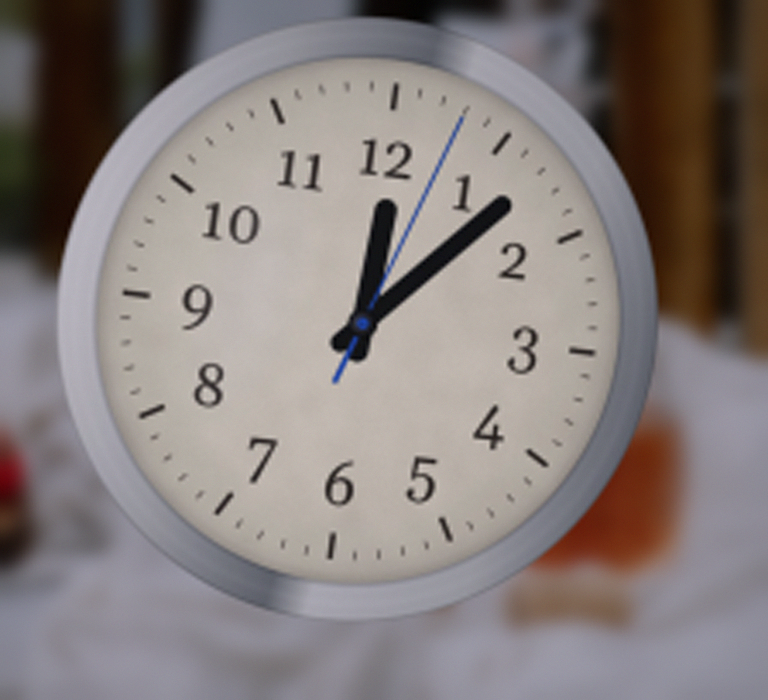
12:07:03
